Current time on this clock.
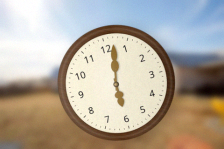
6:02
